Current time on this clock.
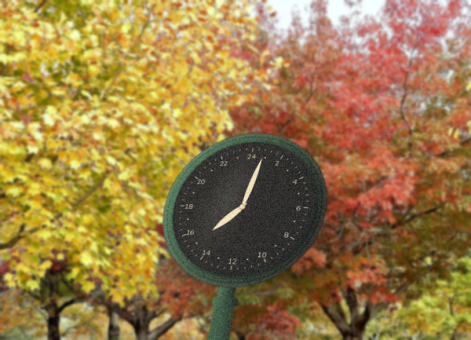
15:02
